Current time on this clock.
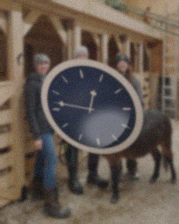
12:47
